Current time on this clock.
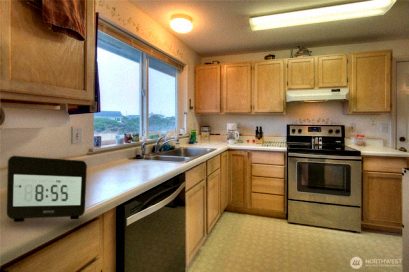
8:55
